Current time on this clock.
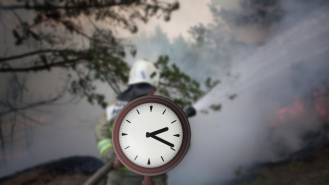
2:19
